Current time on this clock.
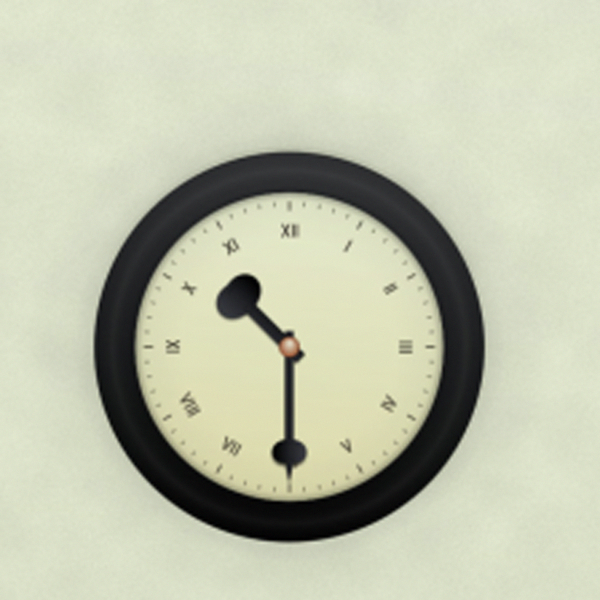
10:30
